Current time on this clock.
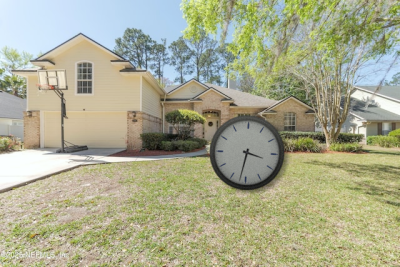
3:32
